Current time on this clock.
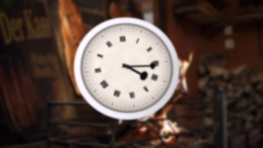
4:16
